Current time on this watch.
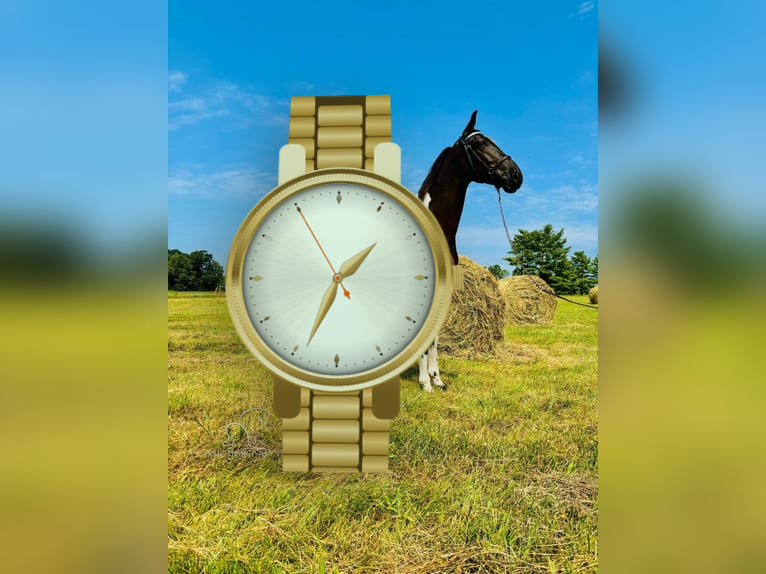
1:33:55
